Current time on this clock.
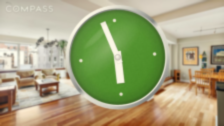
5:57
